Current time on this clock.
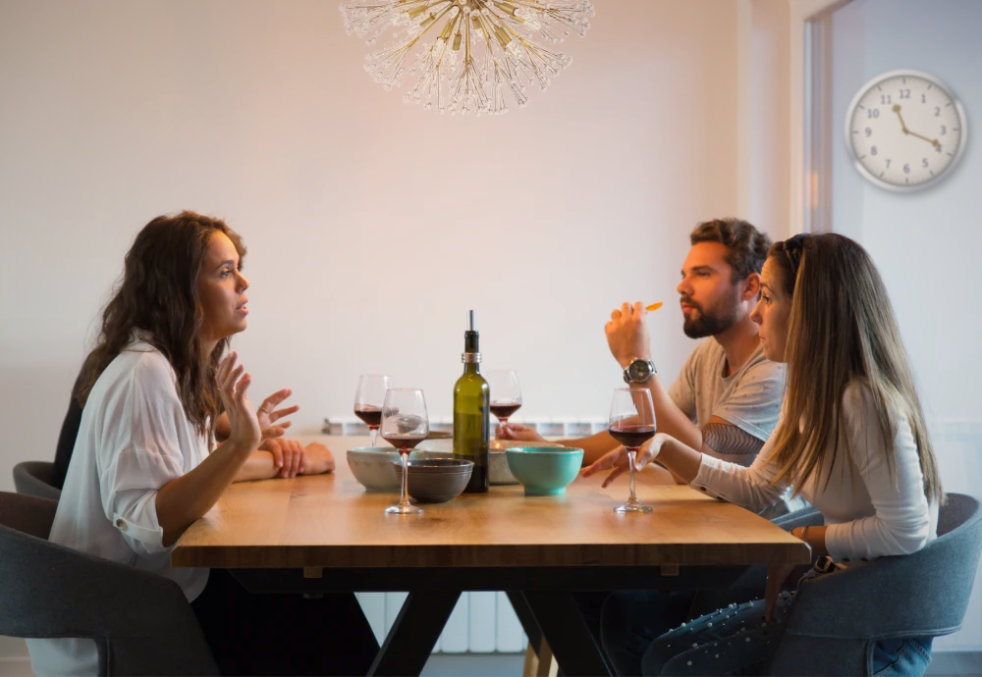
11:19
